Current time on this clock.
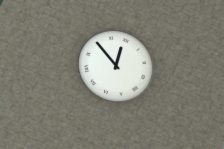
11:50
